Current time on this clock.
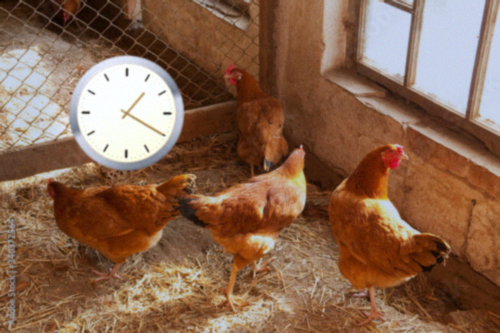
1:20
